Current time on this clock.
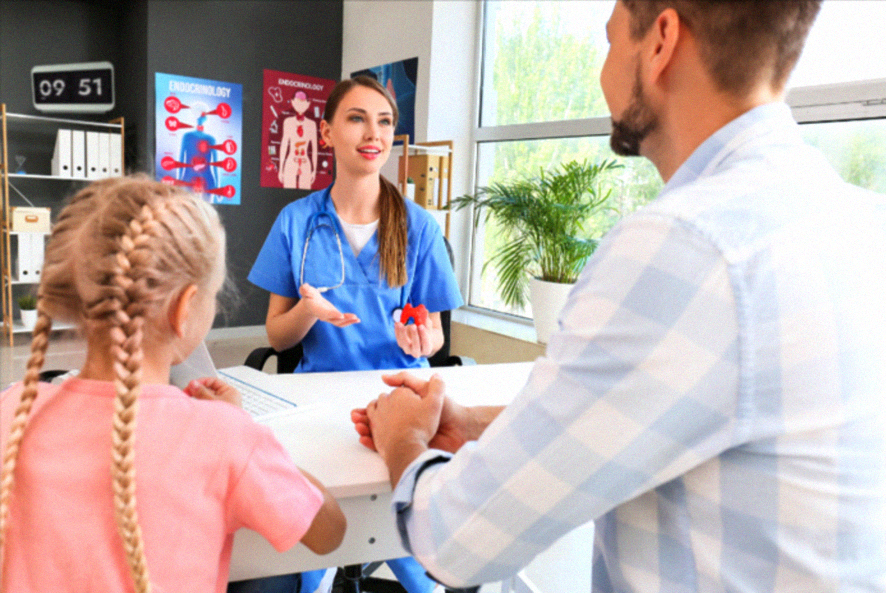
9:51
